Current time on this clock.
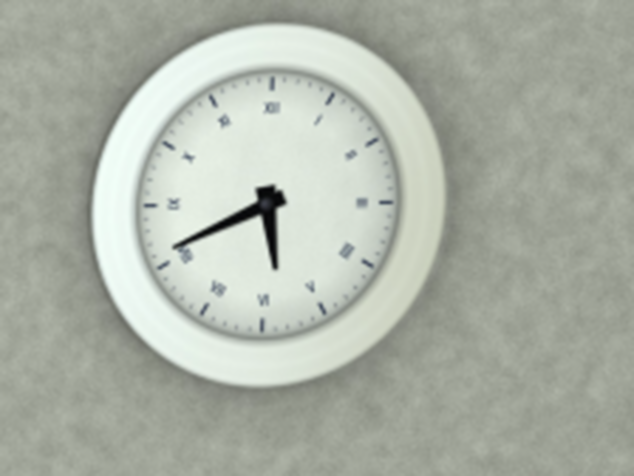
5:41
